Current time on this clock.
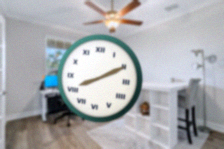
8:10
